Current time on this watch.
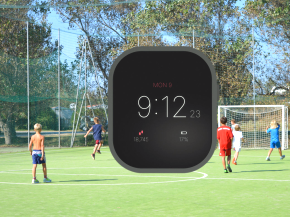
9:12:23
